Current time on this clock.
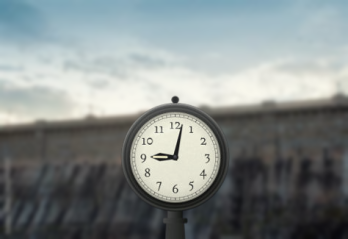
9:02
